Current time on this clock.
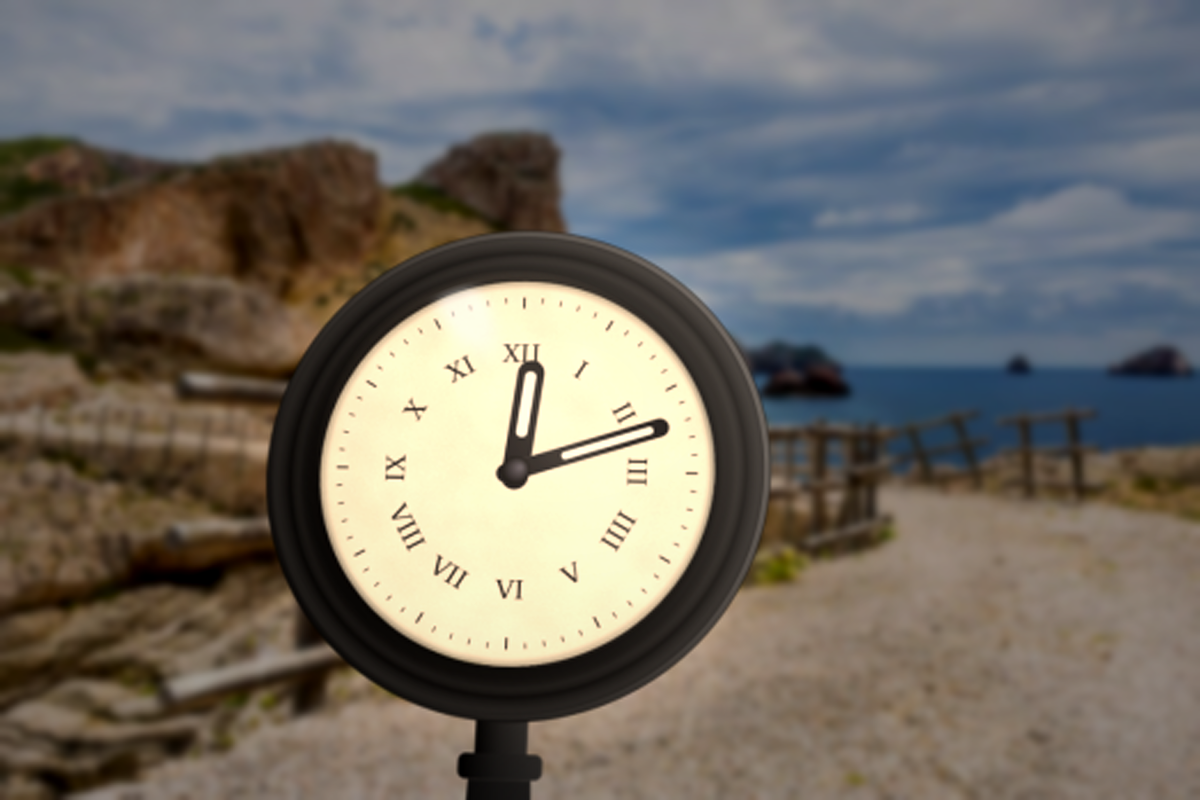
12:12
